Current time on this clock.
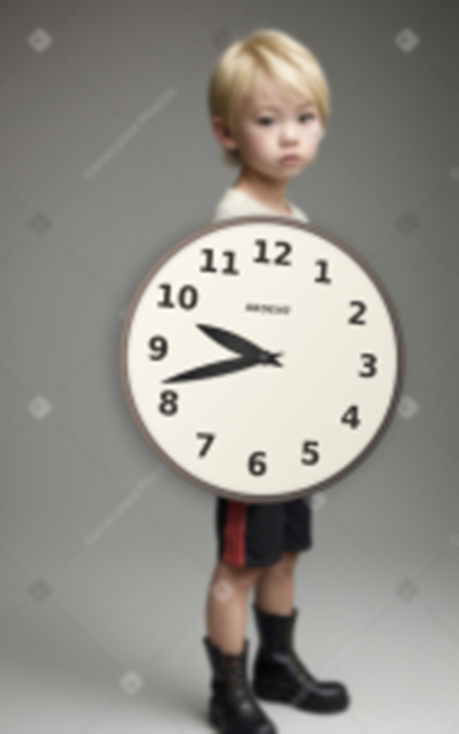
9:42
